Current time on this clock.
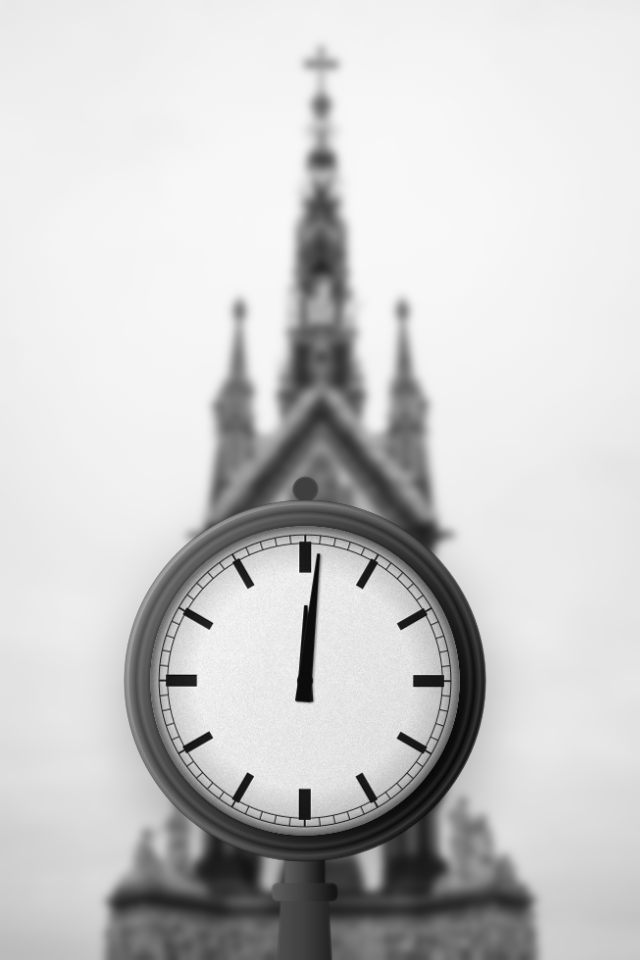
12:01
